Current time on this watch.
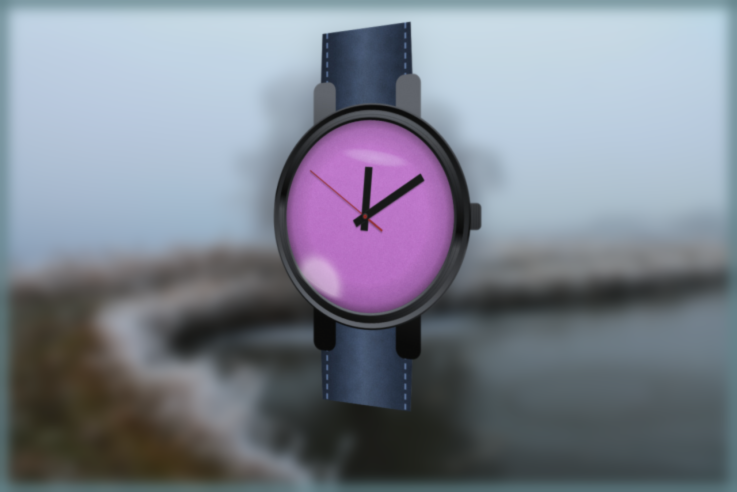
12:09:51
